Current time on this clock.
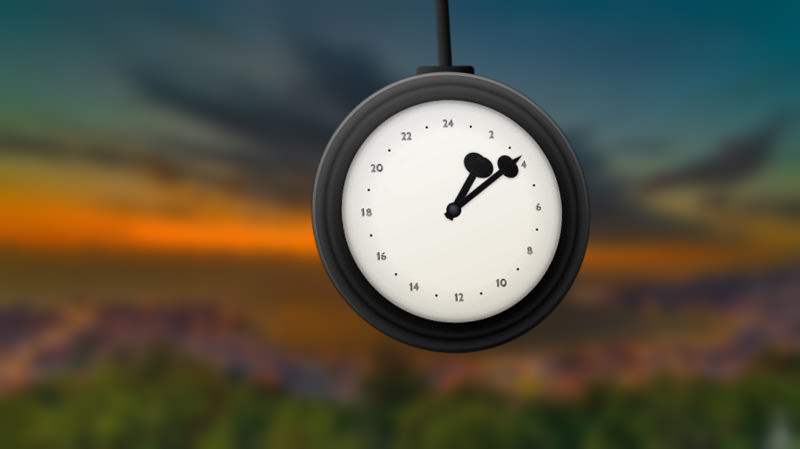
2:09
